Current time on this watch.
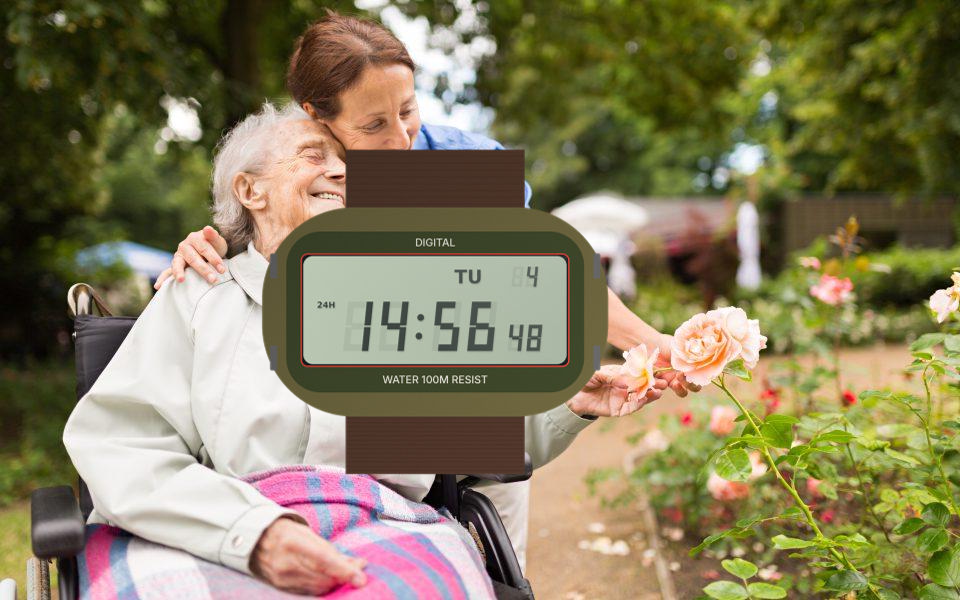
14:56:48
